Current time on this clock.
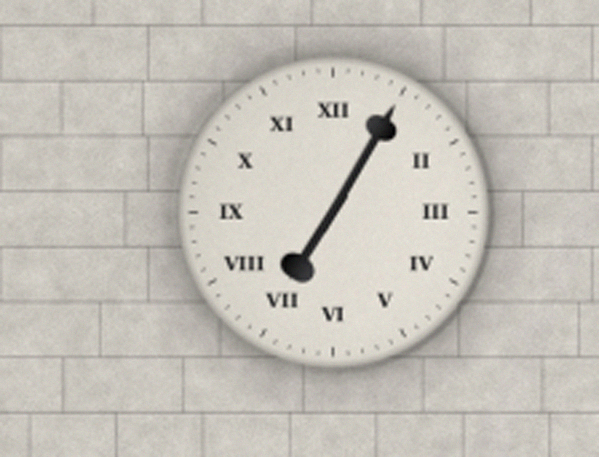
7:05
